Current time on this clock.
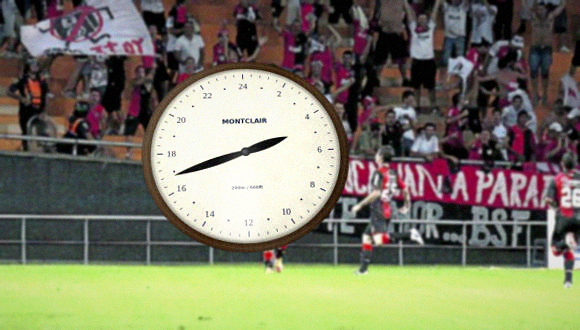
4:42
